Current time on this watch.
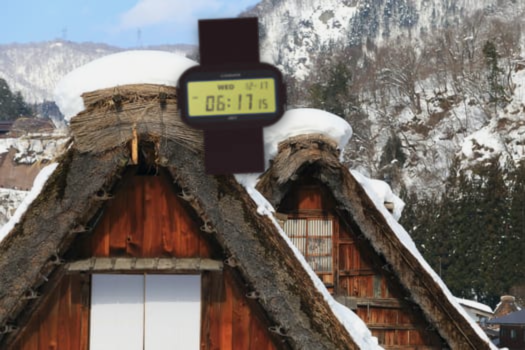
6:17
